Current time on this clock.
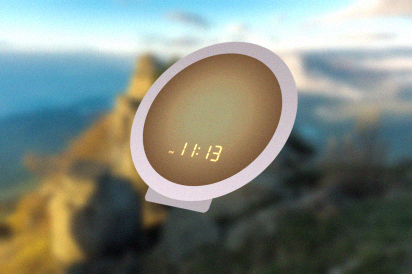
11:13
